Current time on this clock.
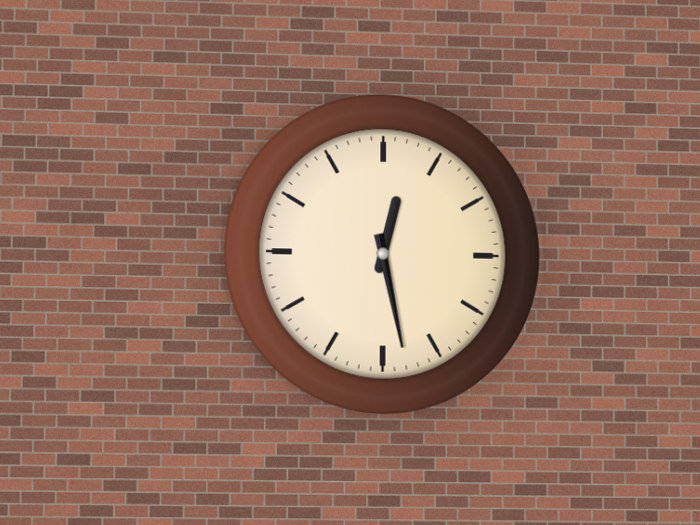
12:28
